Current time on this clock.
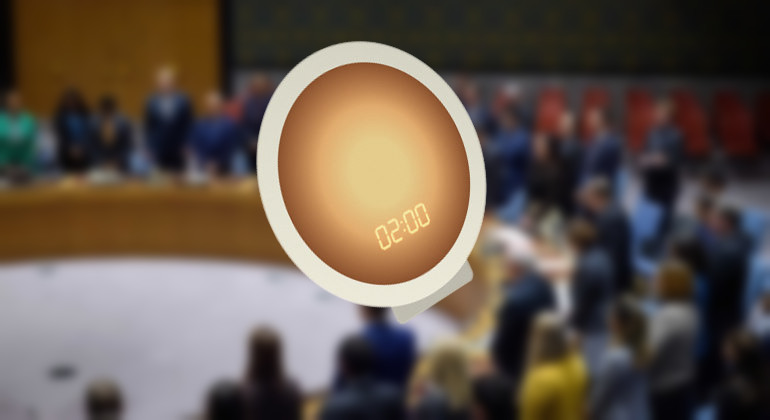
2:00
